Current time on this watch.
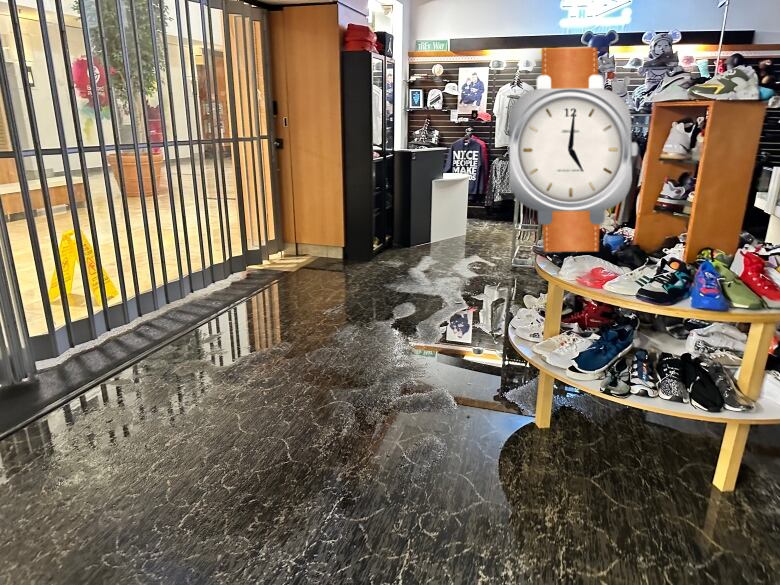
5:01
